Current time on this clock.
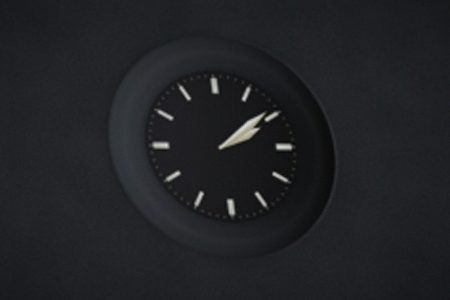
2:09
